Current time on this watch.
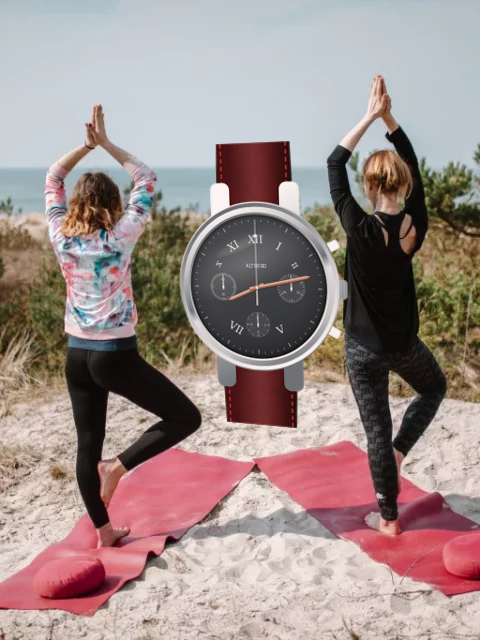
8:13
